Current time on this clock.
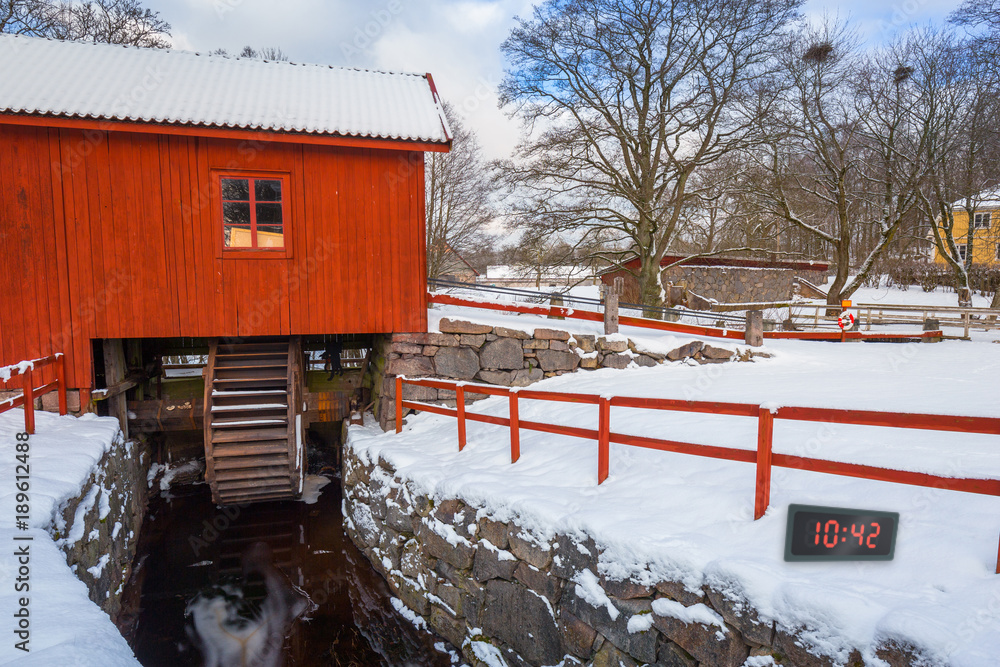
10:42
